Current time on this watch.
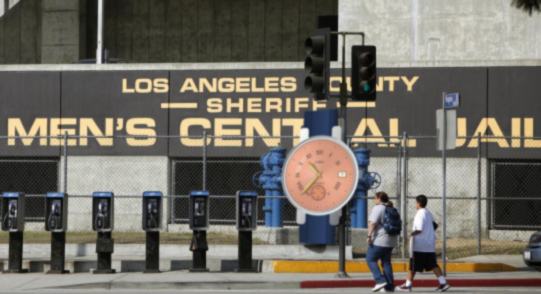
10:37
